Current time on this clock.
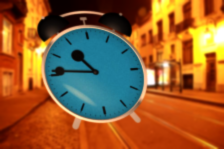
10:46
